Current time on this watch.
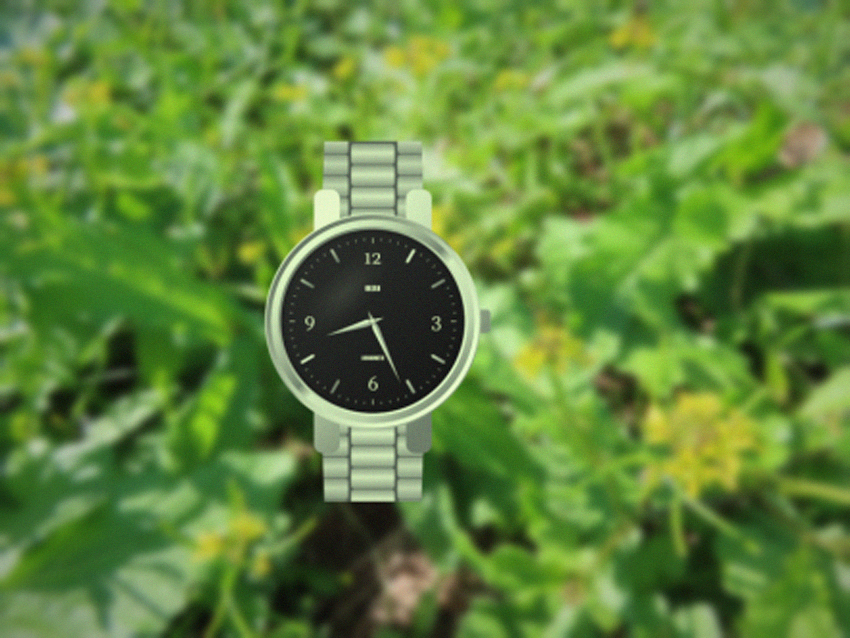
8:26
